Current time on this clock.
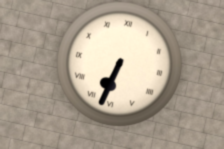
6:32
